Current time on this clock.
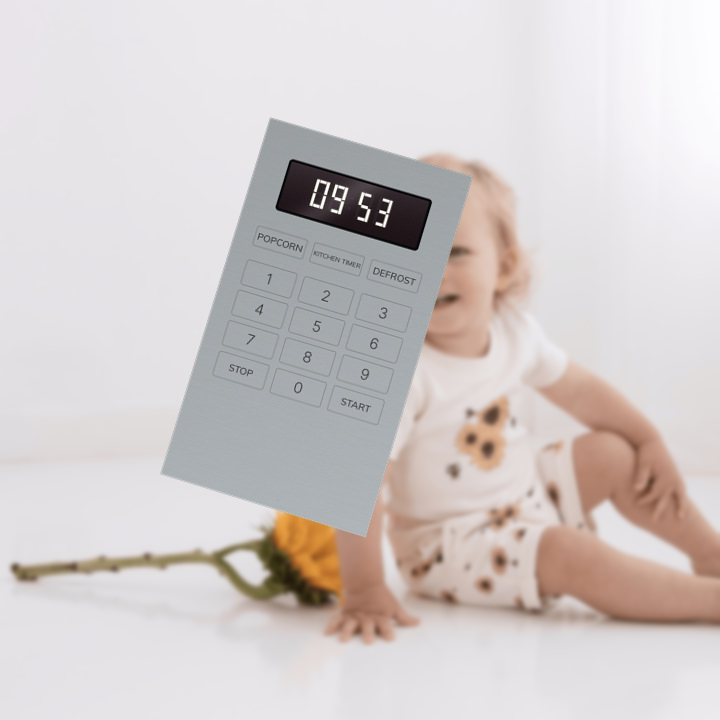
9:53
